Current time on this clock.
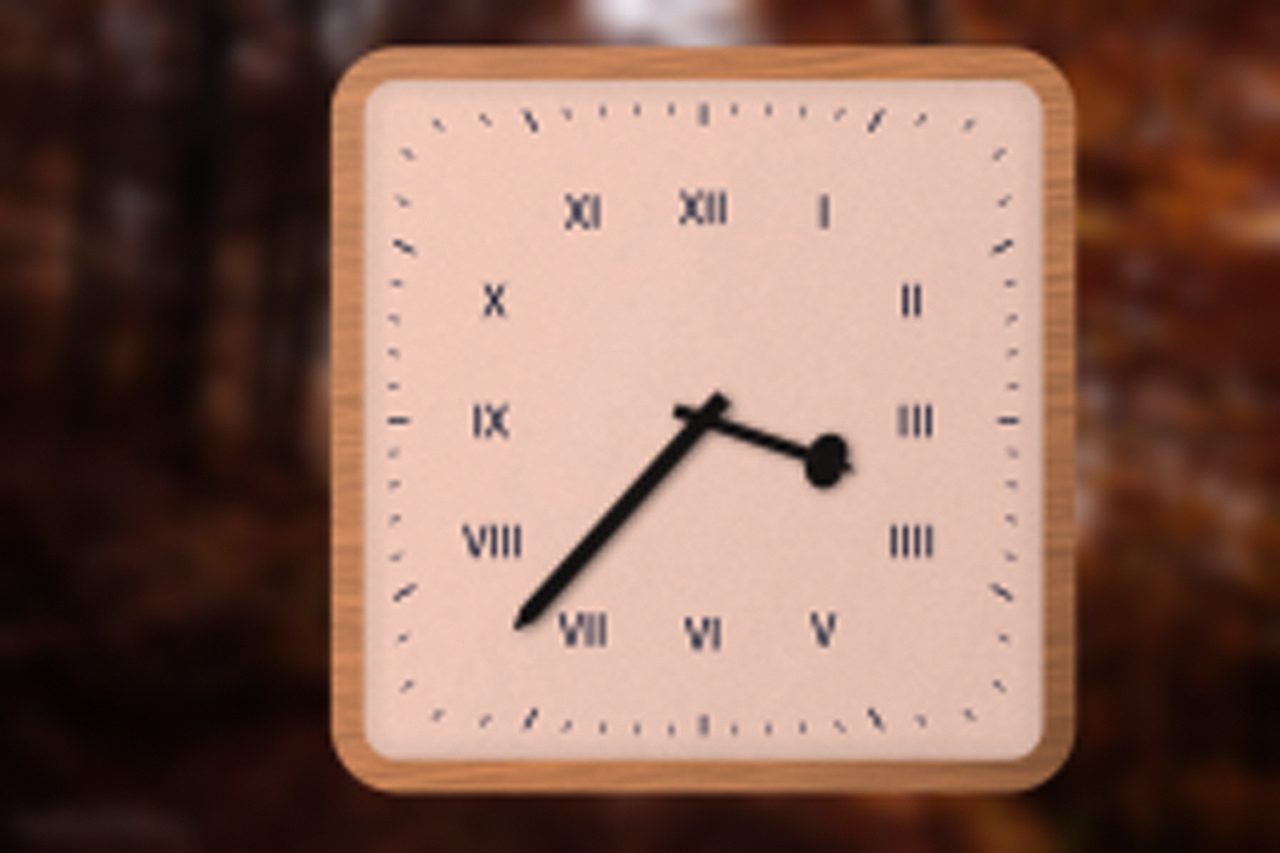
3:37
